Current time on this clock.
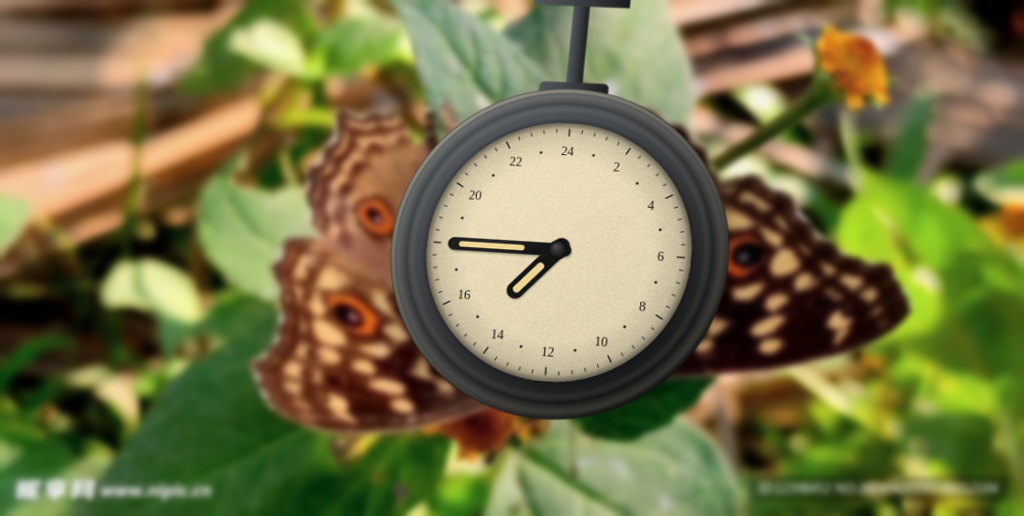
14:45
